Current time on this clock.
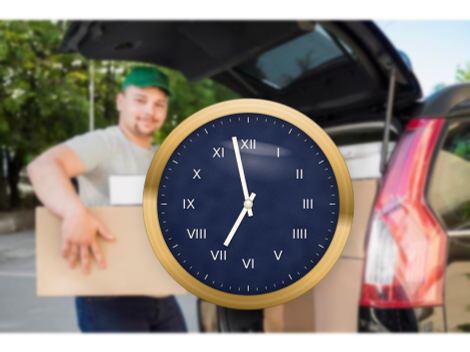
6:58
